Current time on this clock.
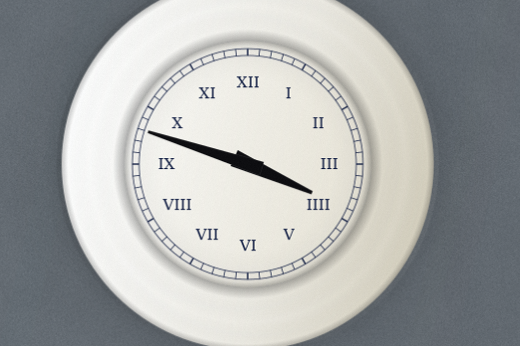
3:48
